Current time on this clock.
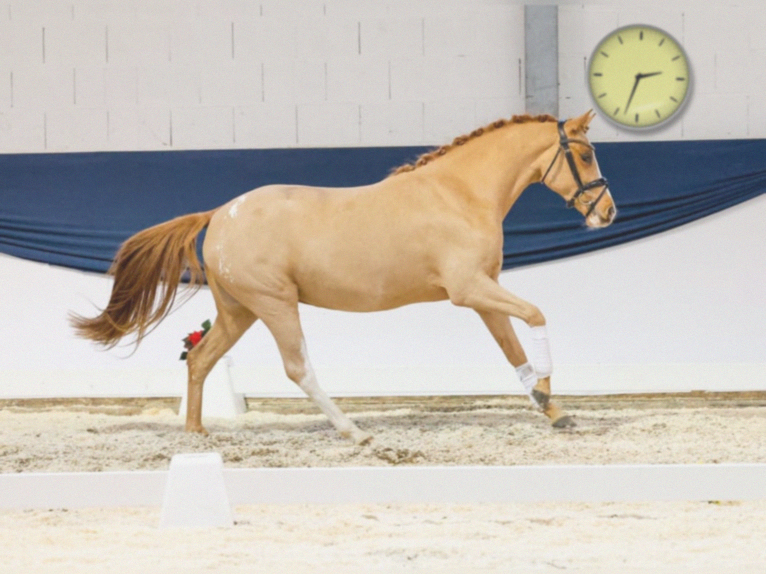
2:33
